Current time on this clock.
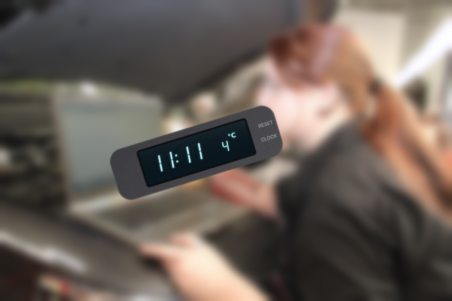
11:11
